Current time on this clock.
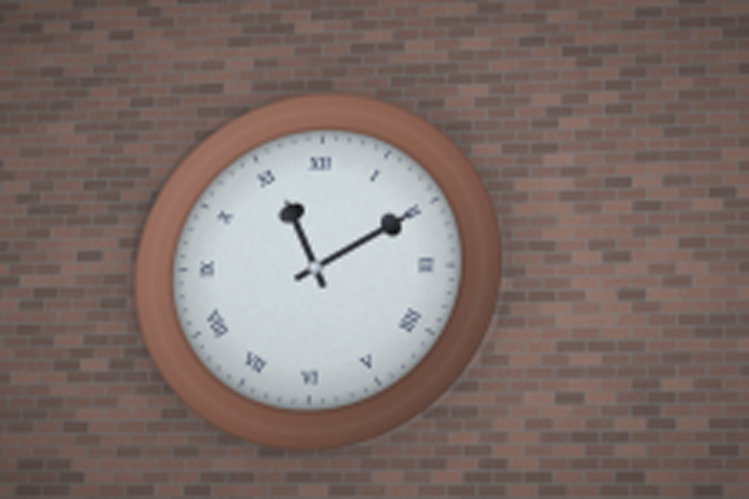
11:10
